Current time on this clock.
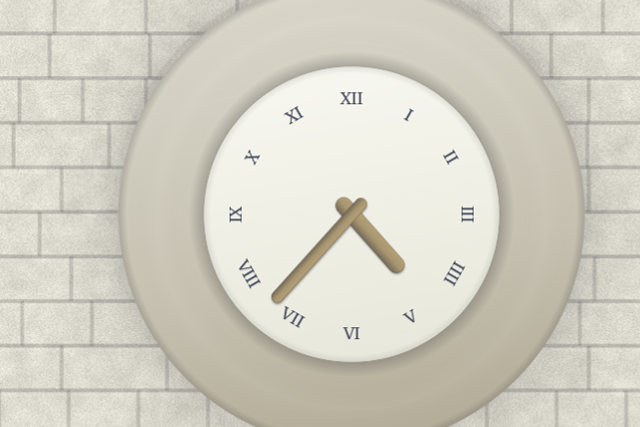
4:37
